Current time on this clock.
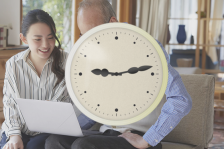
9:13
